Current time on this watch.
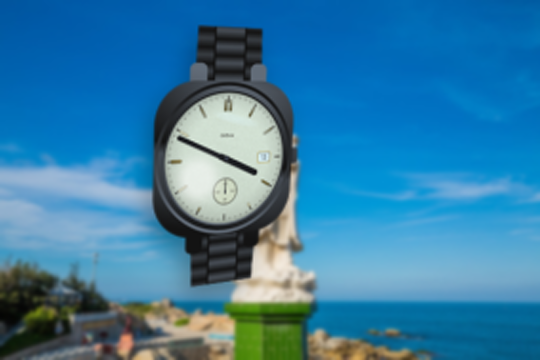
3:49
